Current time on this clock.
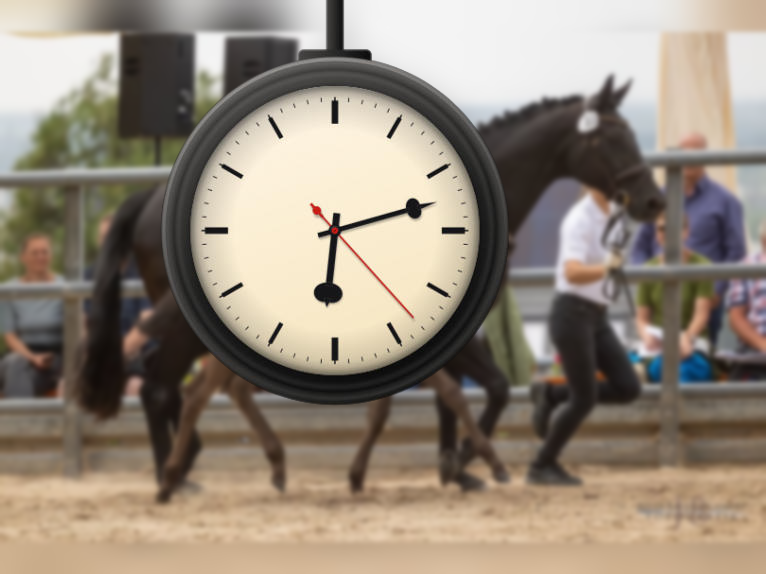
6:12:23
